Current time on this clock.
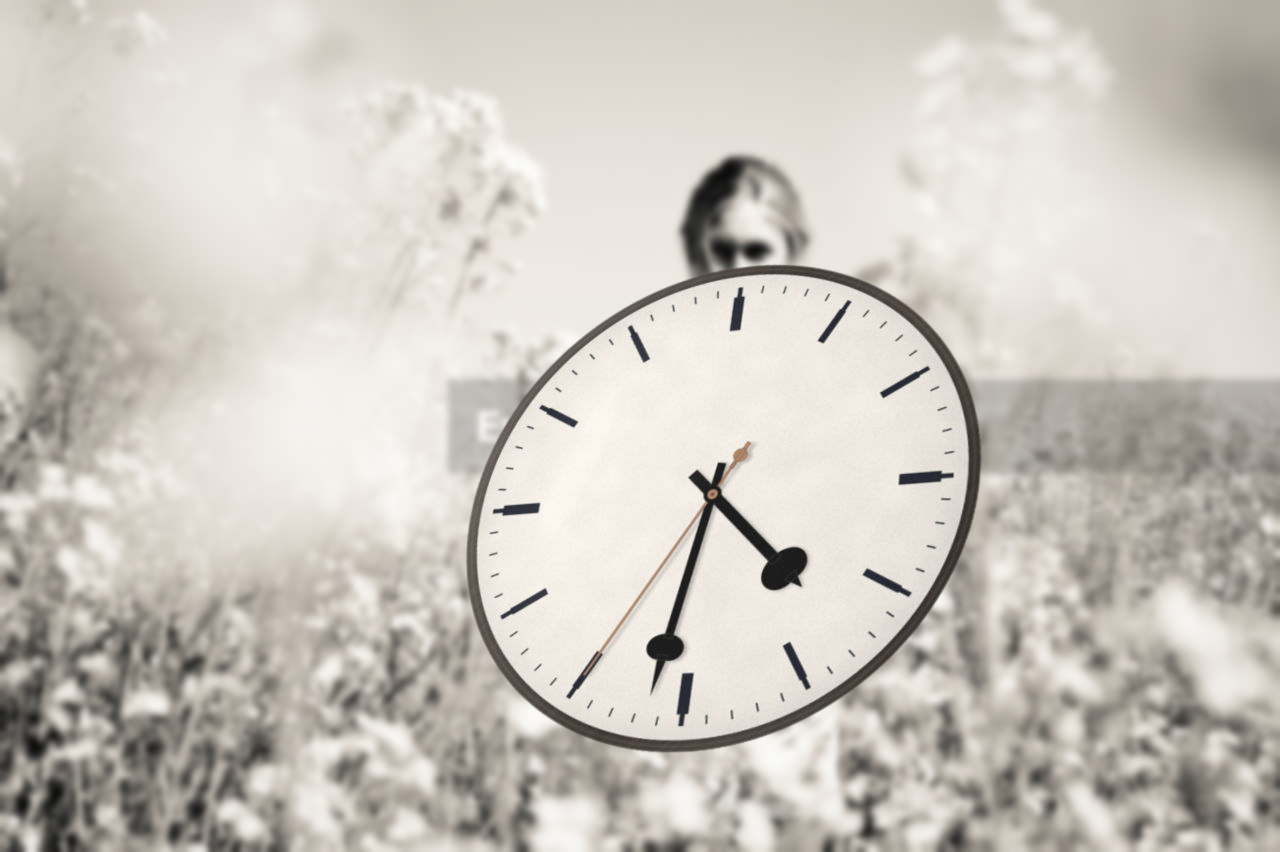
4:31:35
